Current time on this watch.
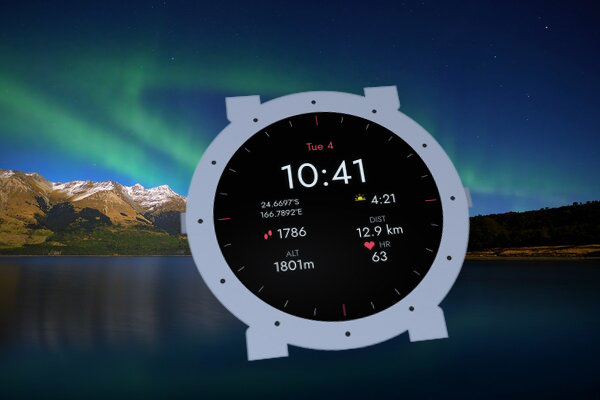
10:41
